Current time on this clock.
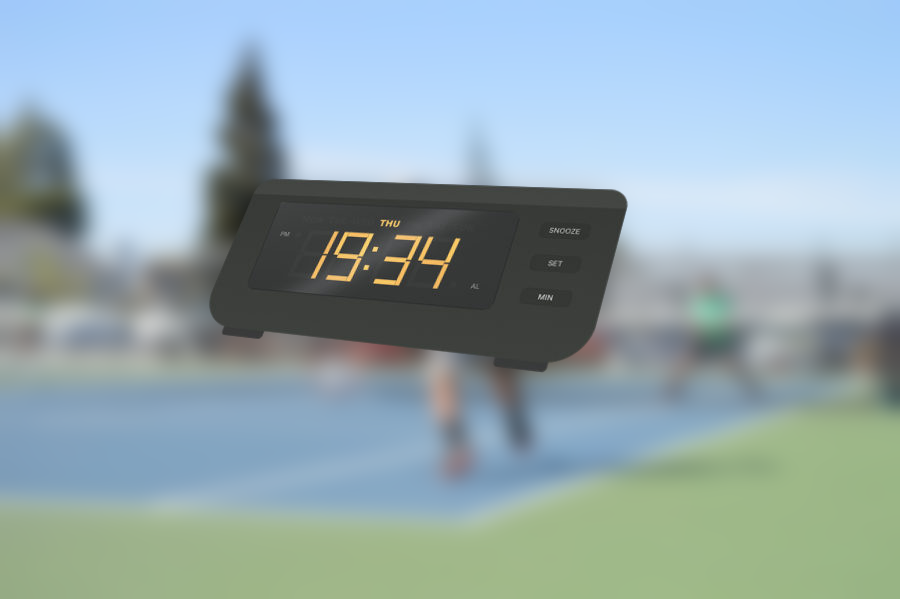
19:34
